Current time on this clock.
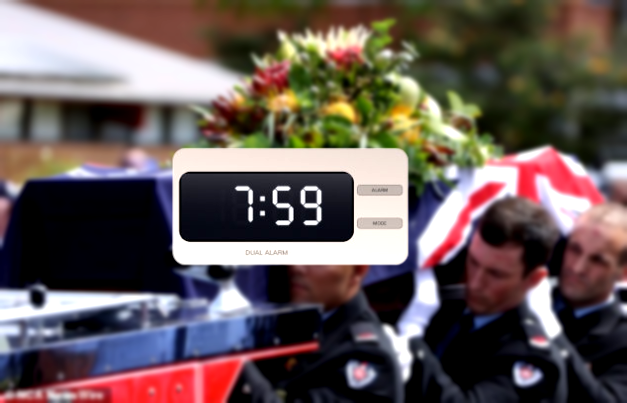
7:59
